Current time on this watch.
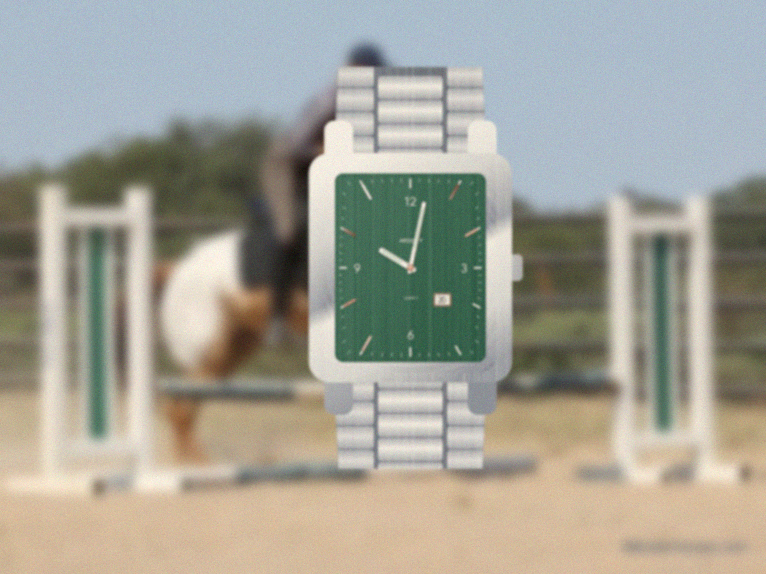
10:02
